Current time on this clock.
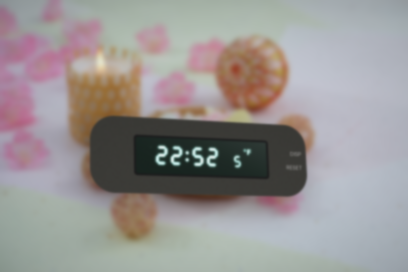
22:52
